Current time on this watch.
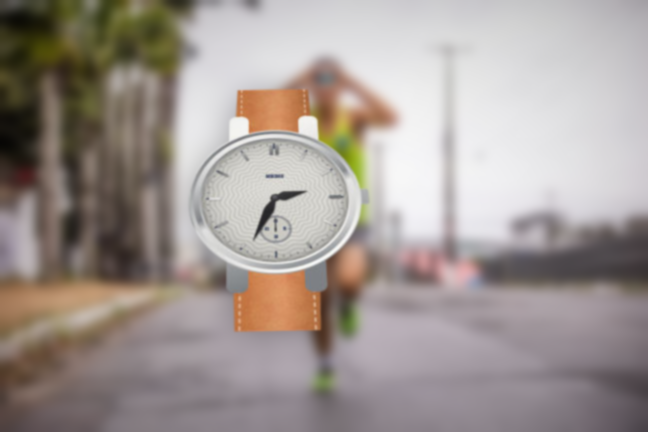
2:34
